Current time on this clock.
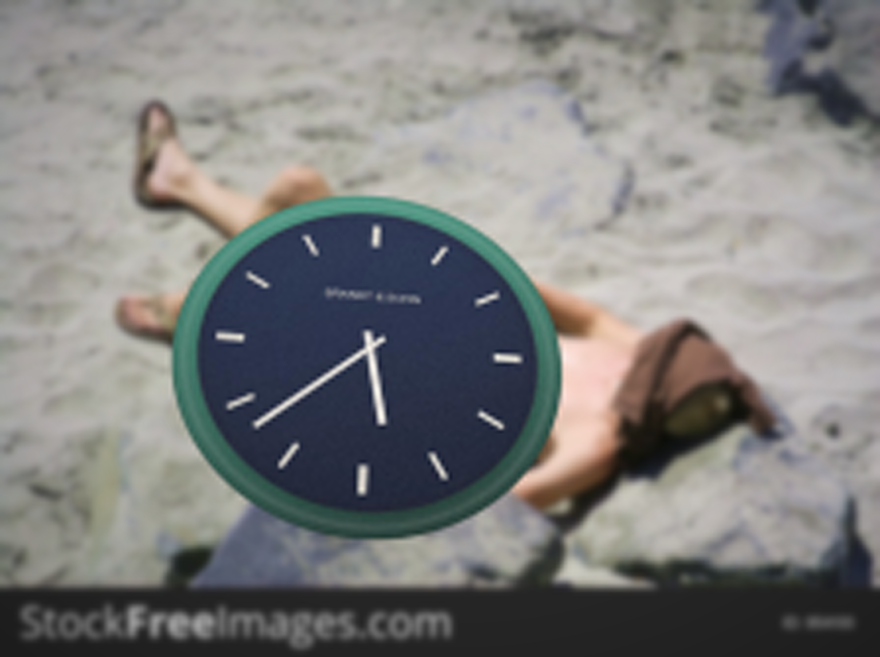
5:38
